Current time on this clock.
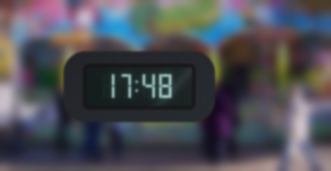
17:48
